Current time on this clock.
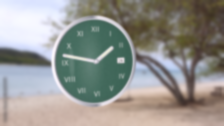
1:47
